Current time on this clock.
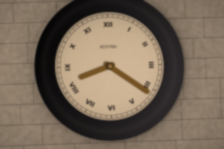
8:21
